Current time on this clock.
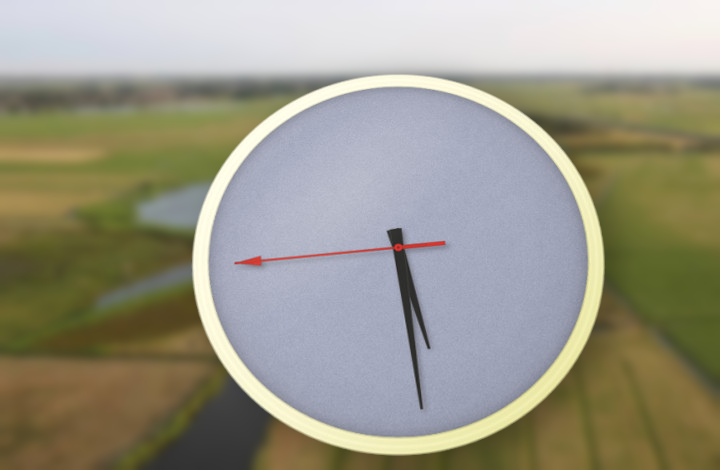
5:28:44
